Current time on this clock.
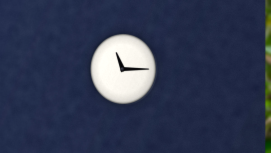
11:15
